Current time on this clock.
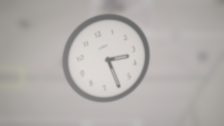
3:30
